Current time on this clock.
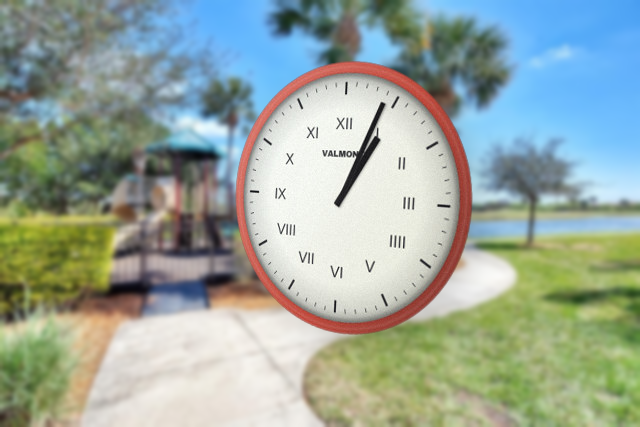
1:04
